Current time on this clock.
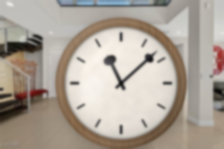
11:08
